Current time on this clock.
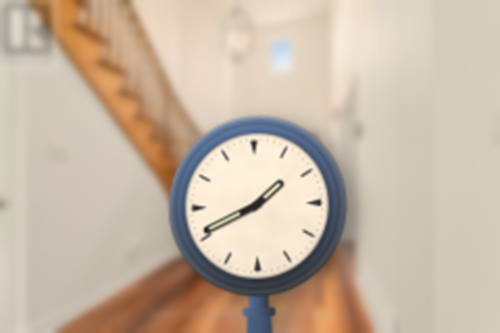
1:41
